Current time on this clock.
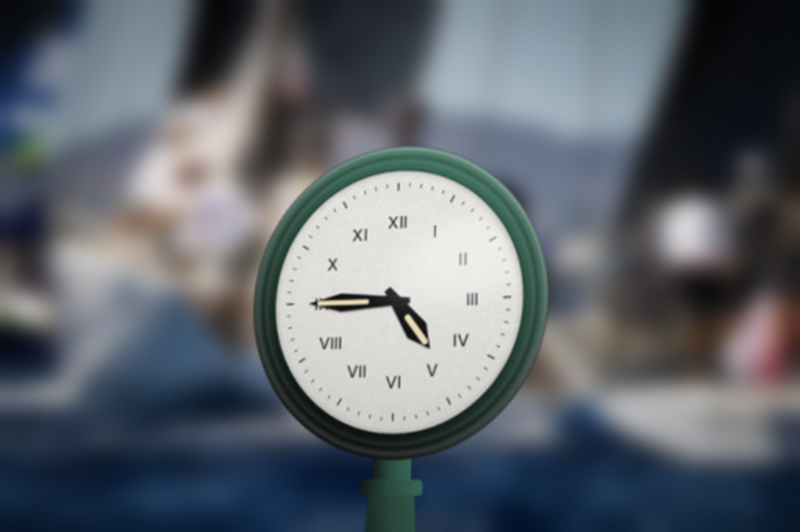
4:45
